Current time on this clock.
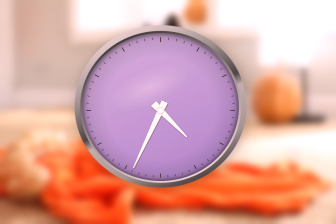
4:34
